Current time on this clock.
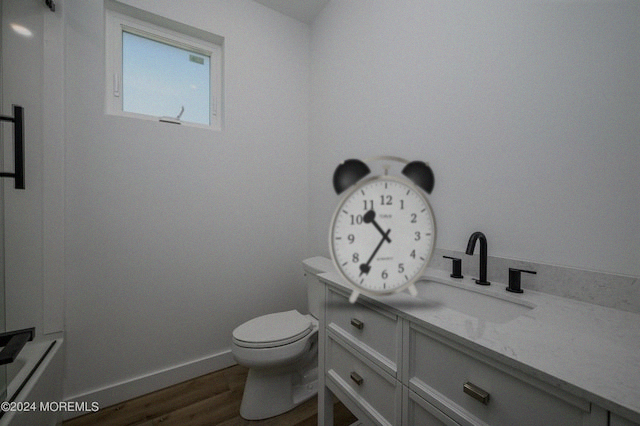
10:36
